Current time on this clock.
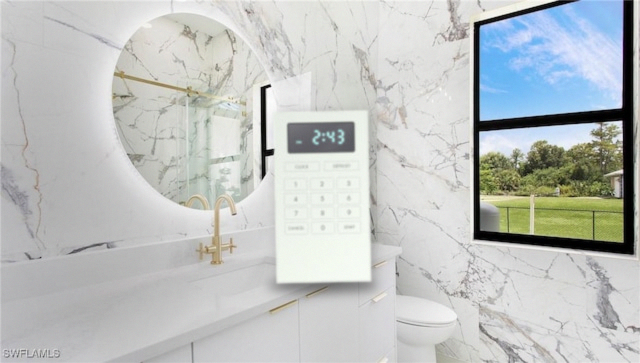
2:43
